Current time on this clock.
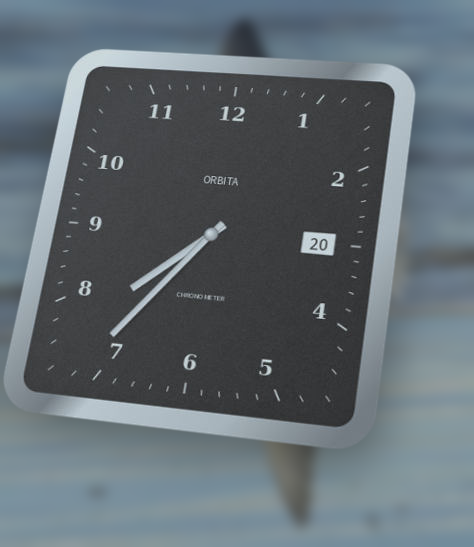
7:36
